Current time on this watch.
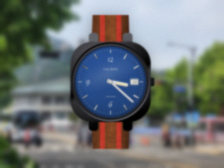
3:22
